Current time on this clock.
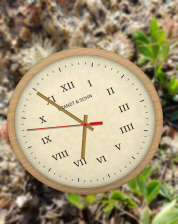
6:54:48
